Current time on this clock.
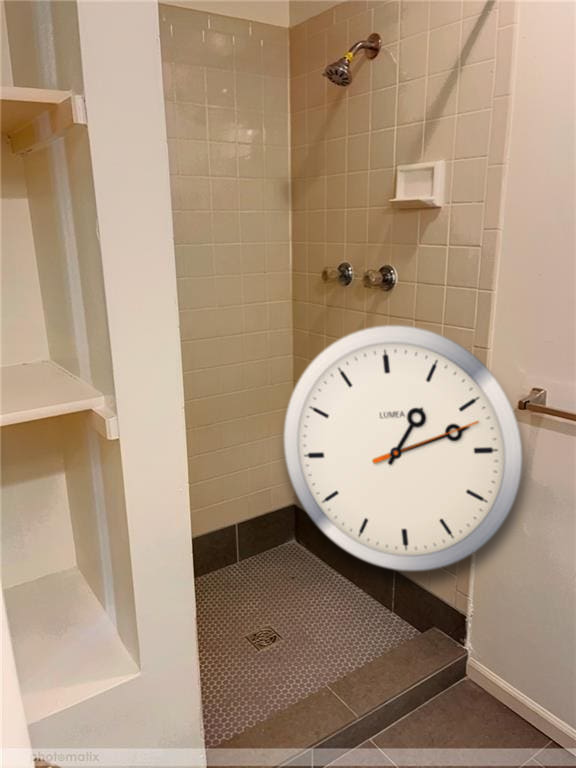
1:12:12
